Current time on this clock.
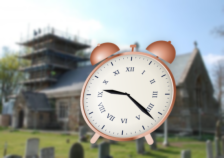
9:22
